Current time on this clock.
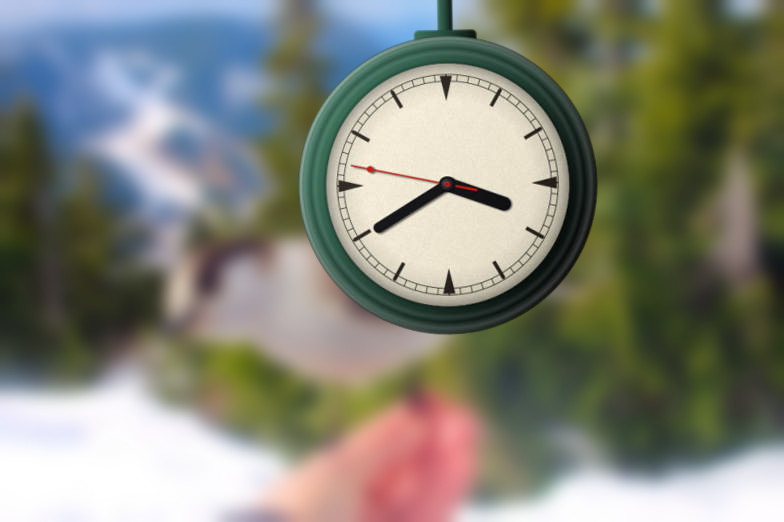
3:39:47
